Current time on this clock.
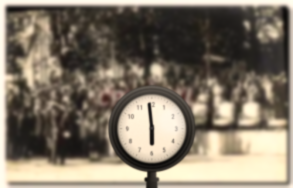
5:59
